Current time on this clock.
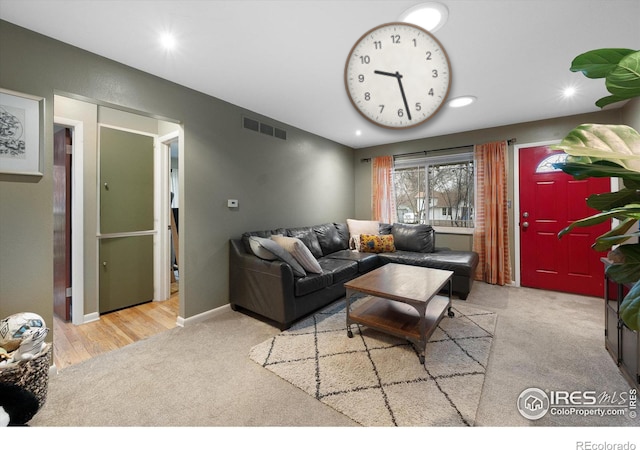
9:28
